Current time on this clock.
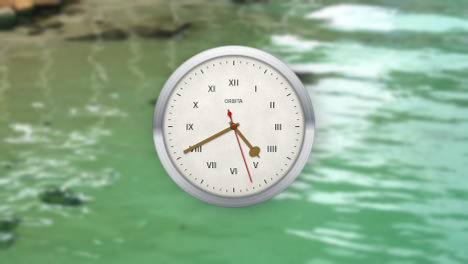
4:40:27
